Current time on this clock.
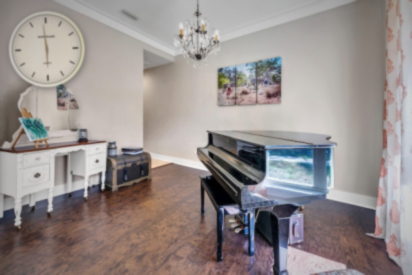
5:59
